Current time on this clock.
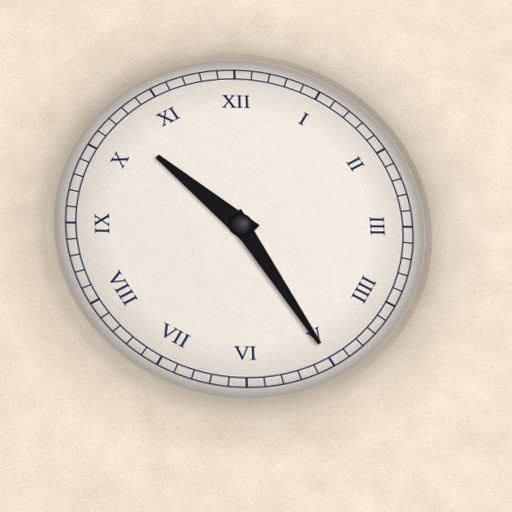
10:25
